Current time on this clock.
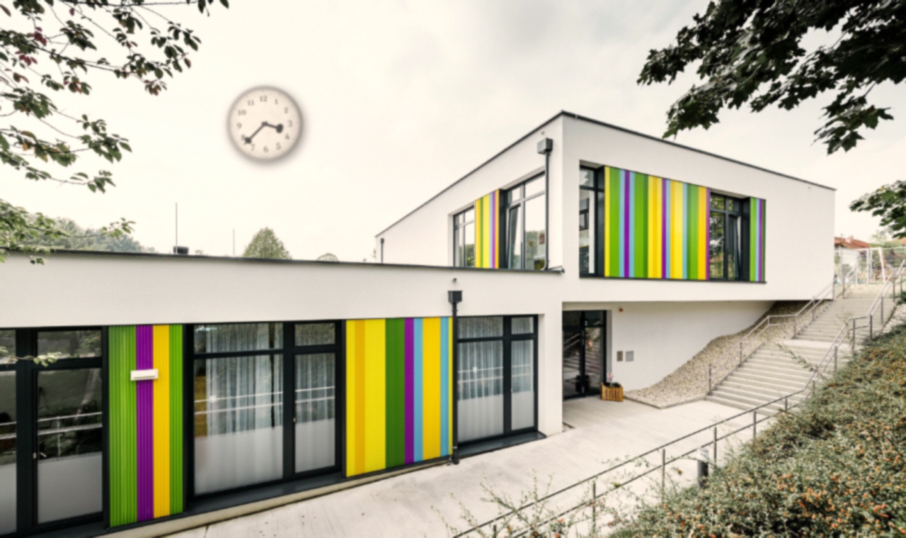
3:38
